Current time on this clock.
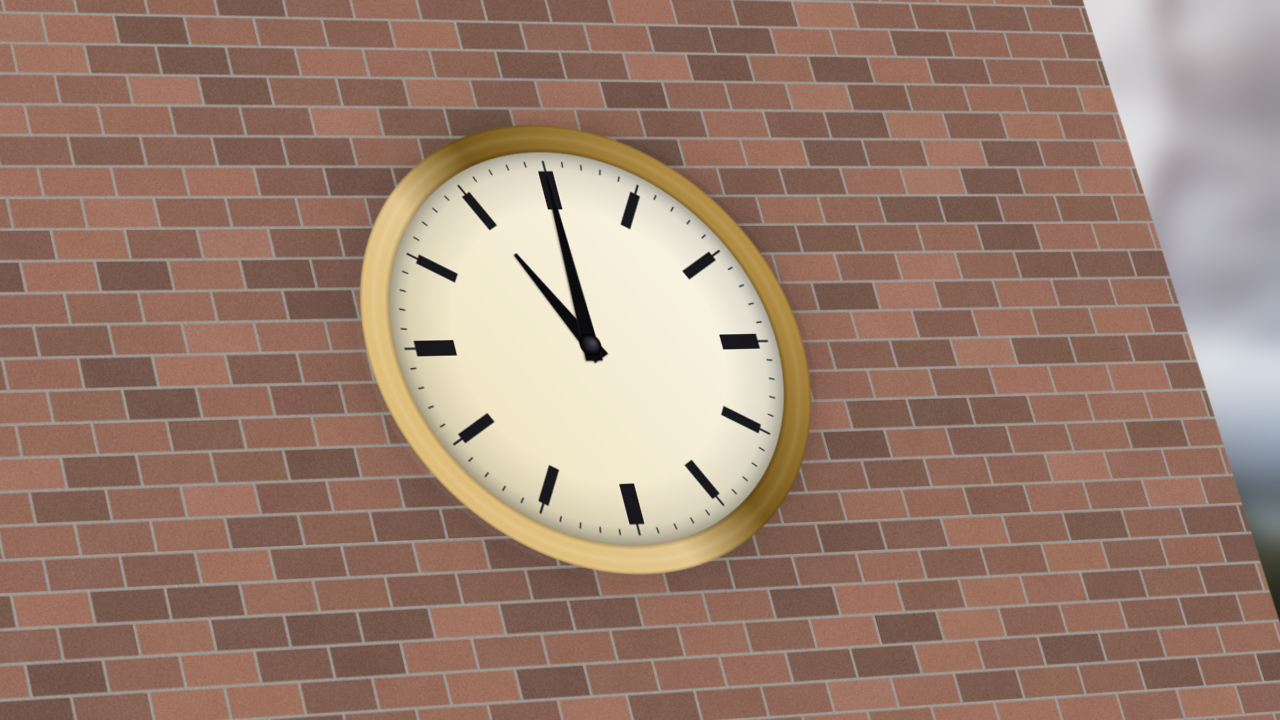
11:00
